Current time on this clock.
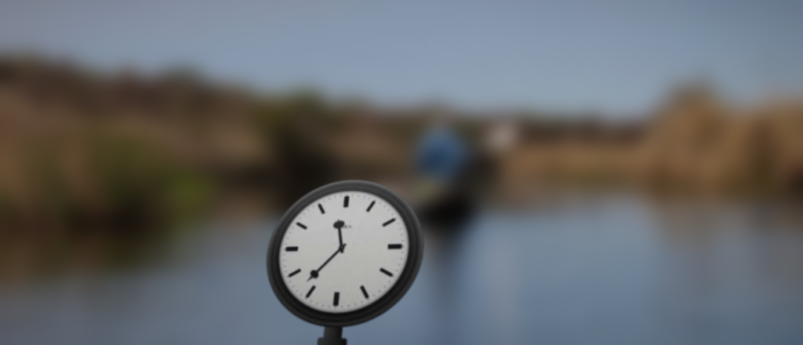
11:37
